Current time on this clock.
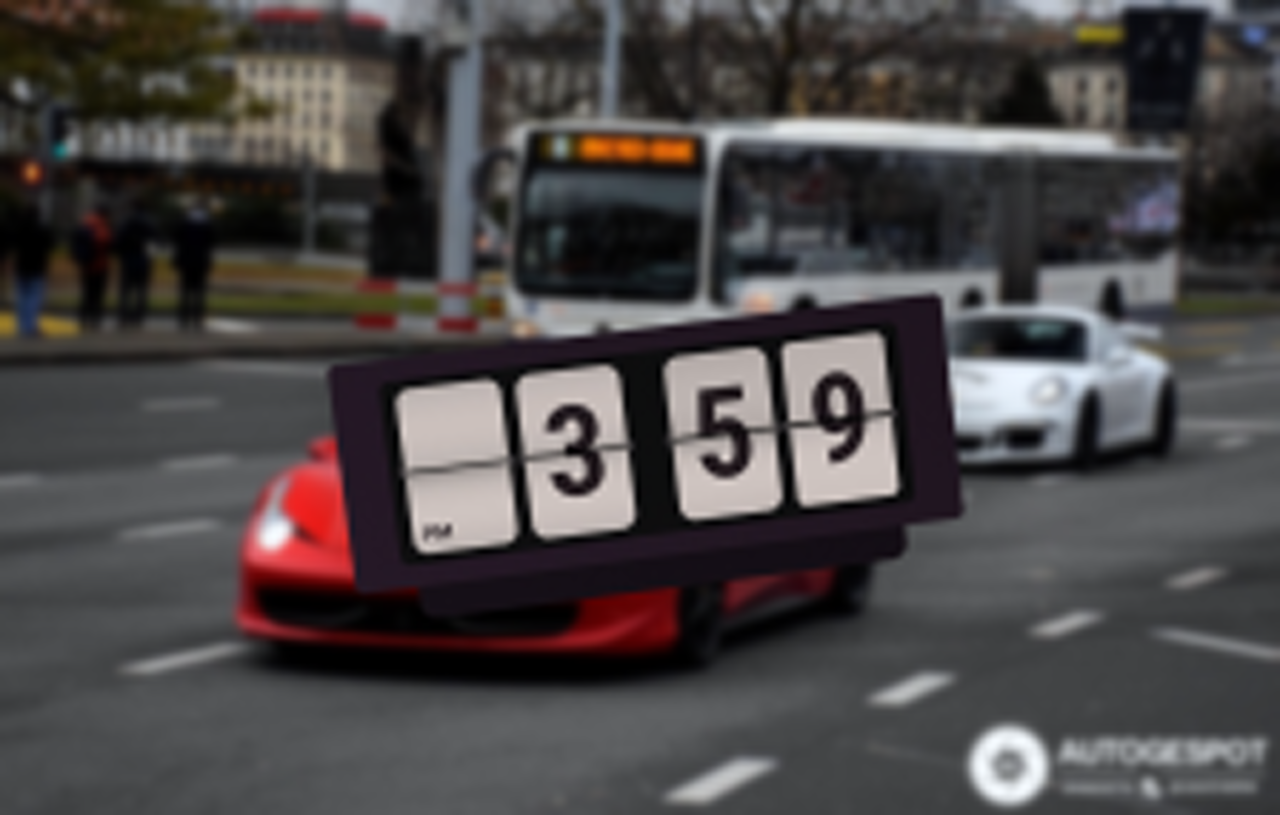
3:59
